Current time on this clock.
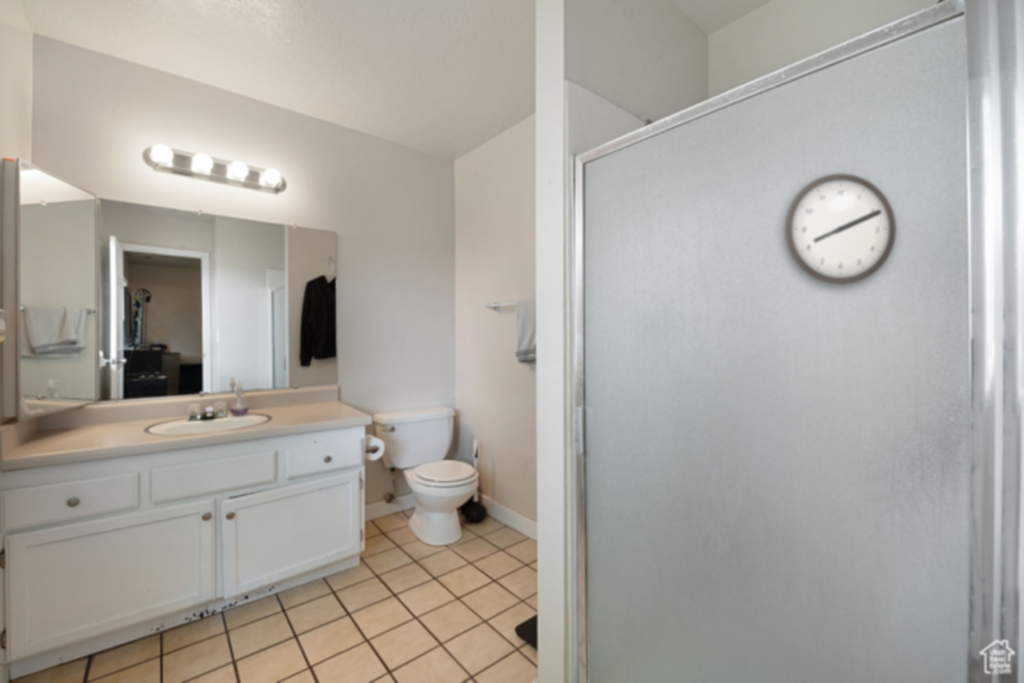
8:11
